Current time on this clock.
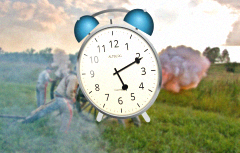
5:11
